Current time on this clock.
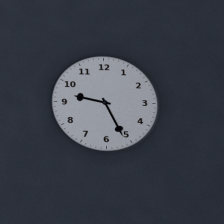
9:26
